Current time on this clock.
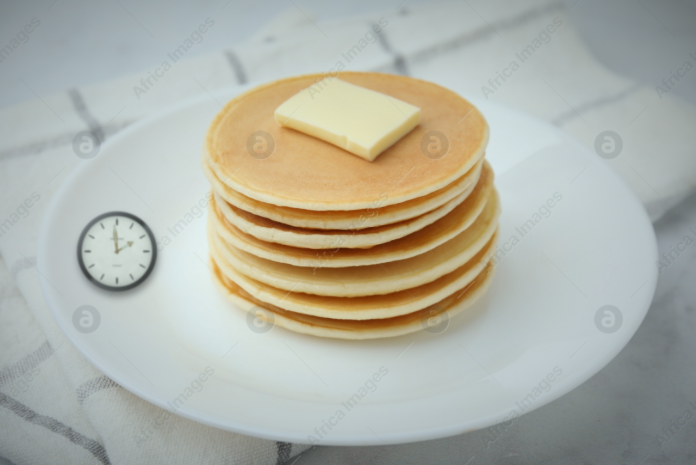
1:59
